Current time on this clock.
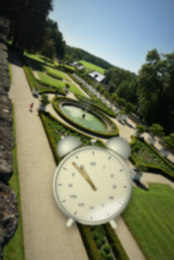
10:53
